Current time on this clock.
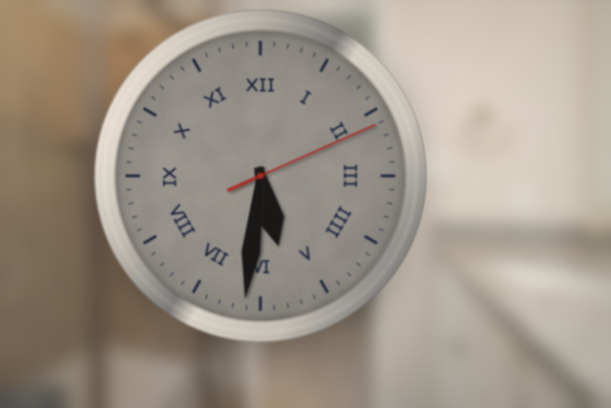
5:31:11
